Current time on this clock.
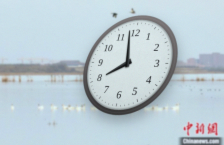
7:58
